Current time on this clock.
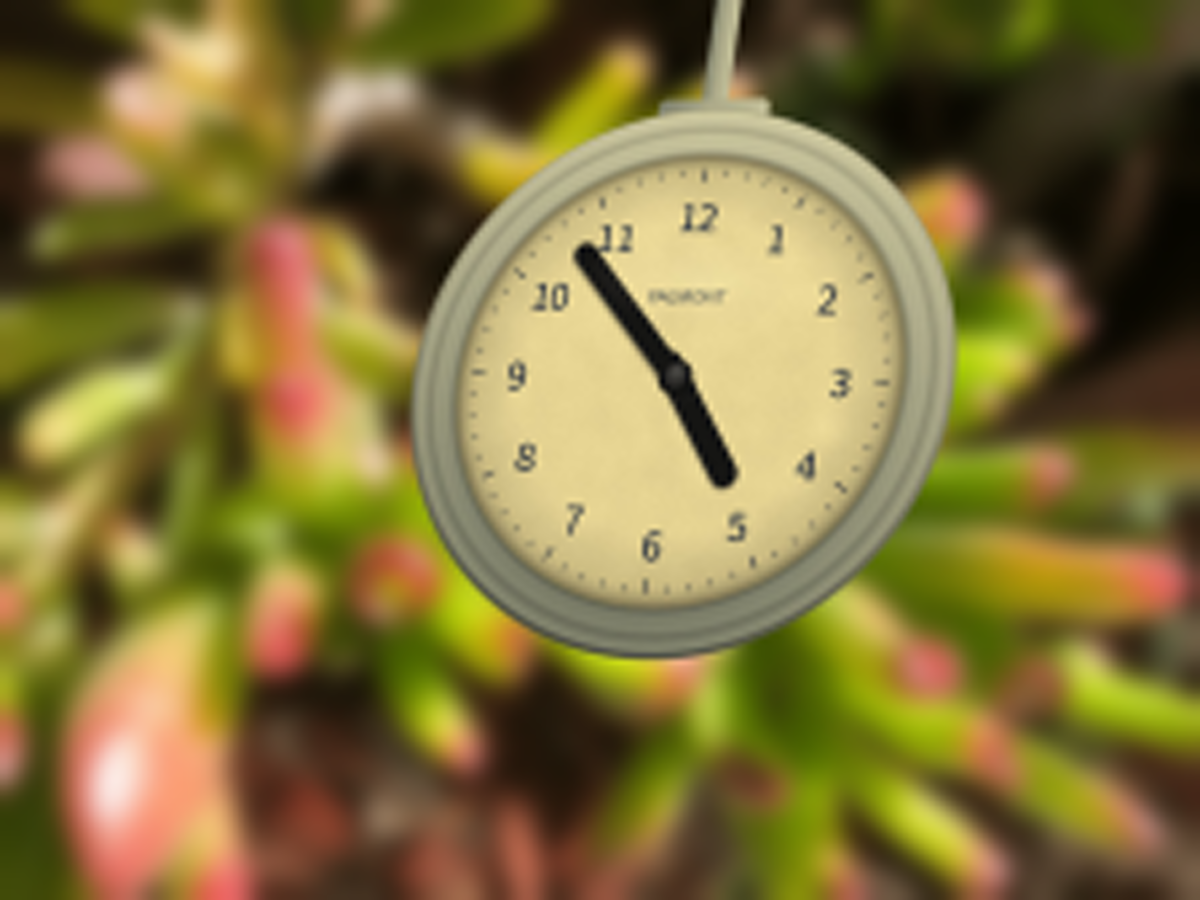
4:53
